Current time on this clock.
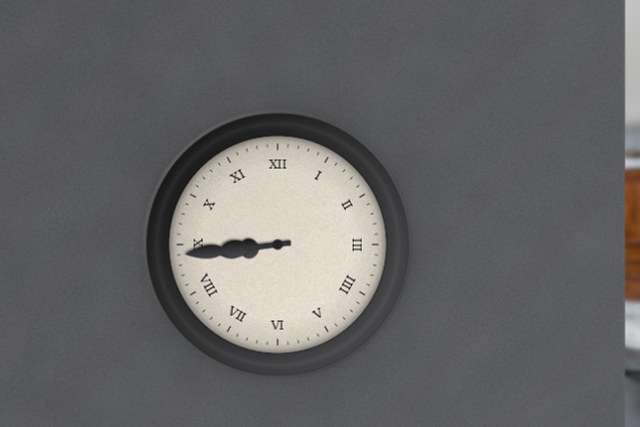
8:44
